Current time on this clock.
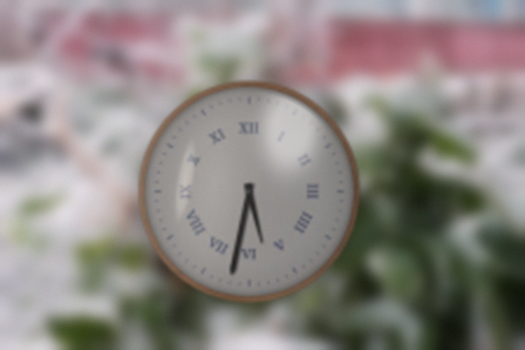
5:32
